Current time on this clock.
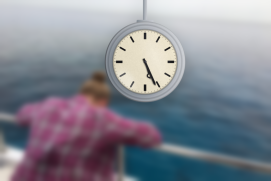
5:26
